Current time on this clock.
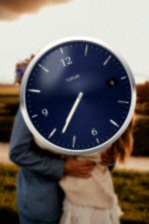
7:38
